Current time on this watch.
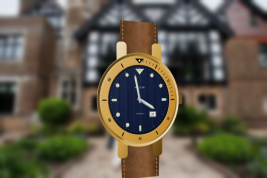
3:58
